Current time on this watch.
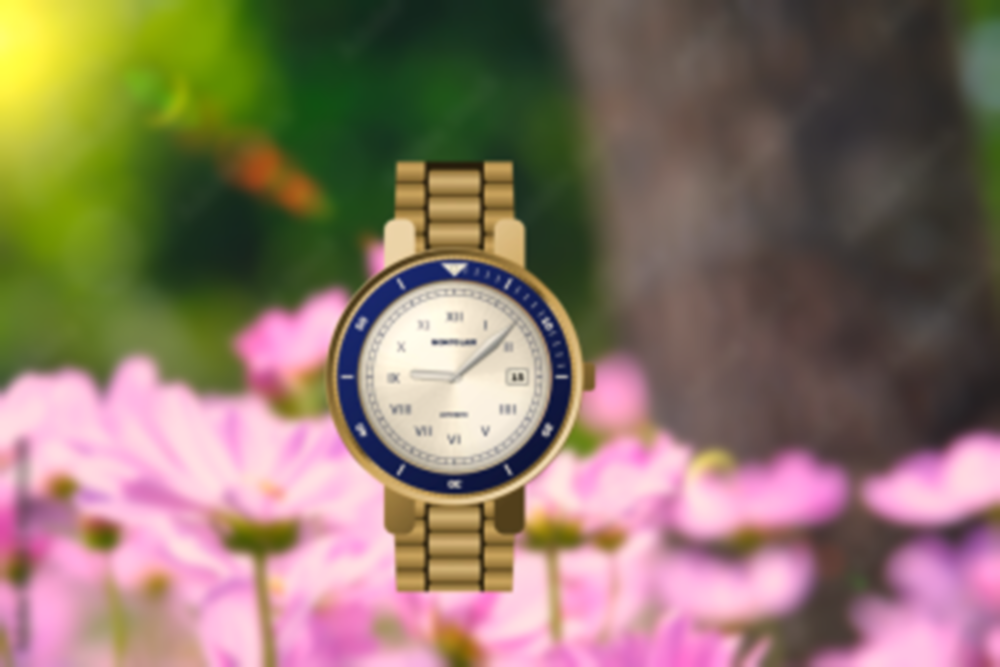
9:08
